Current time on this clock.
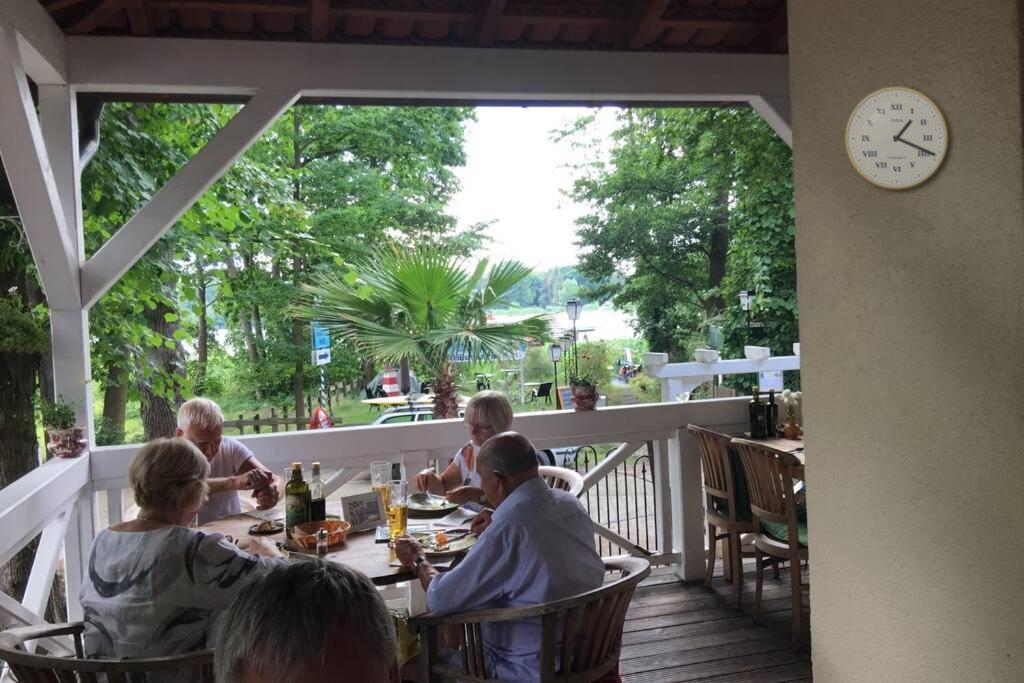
1:19
